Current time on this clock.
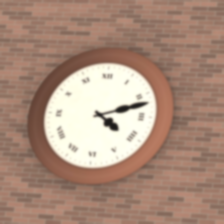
4:12
